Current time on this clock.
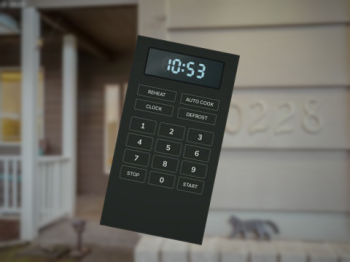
10:53
